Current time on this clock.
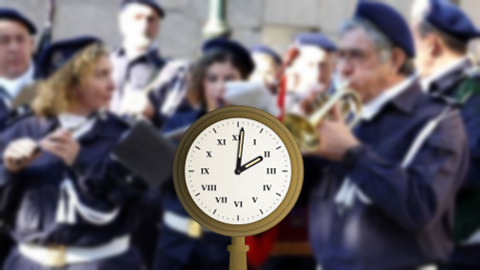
2:01
